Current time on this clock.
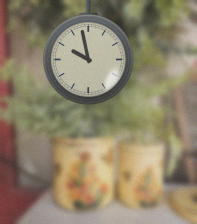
9:58
